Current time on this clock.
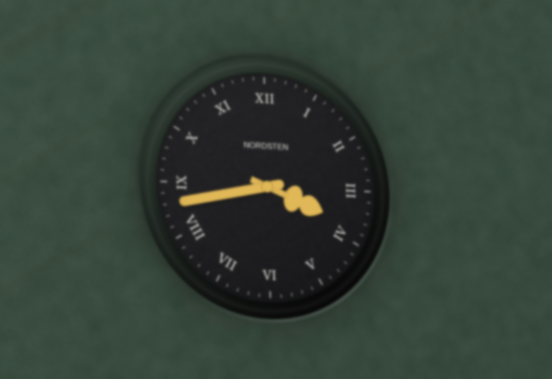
3:43
